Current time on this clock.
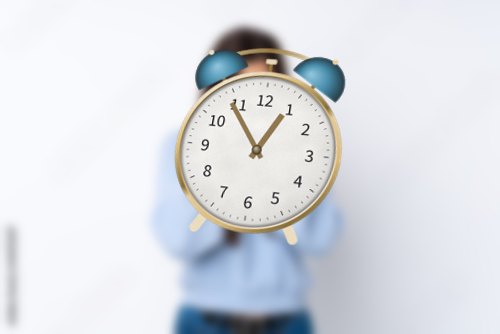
12:54
